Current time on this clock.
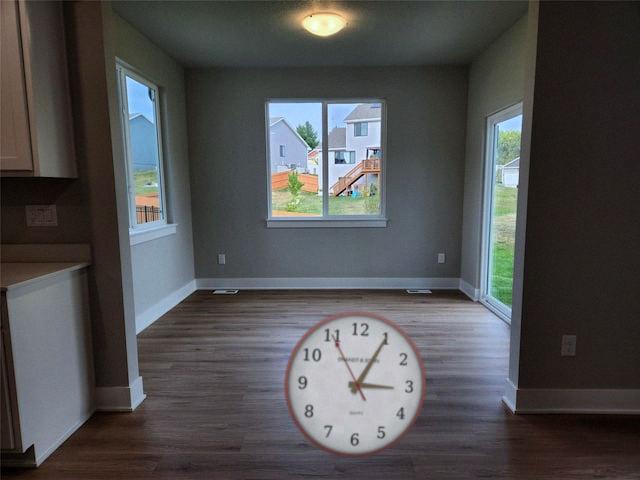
3:04:55
